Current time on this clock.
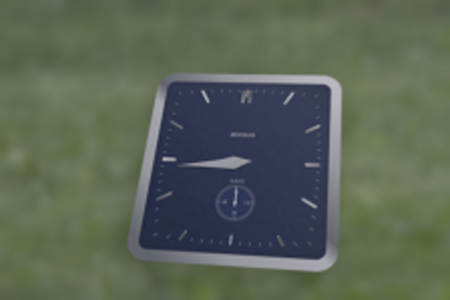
8:44
